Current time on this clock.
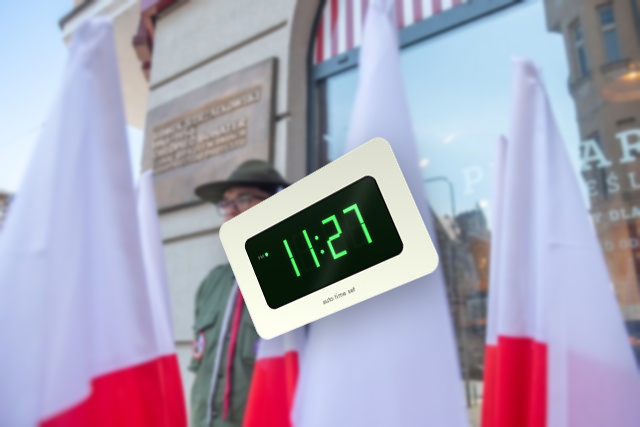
11:27
